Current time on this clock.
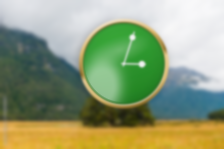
3:03
